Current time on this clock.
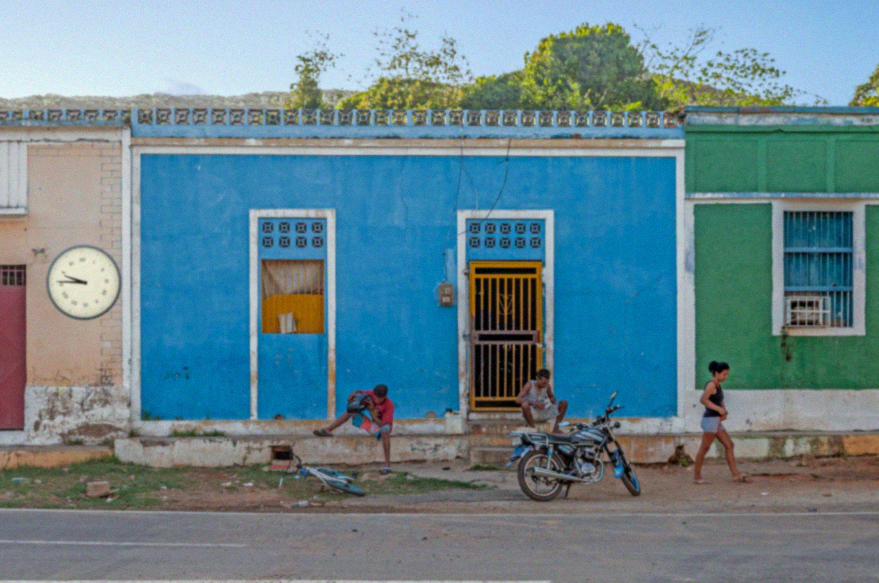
9:46
